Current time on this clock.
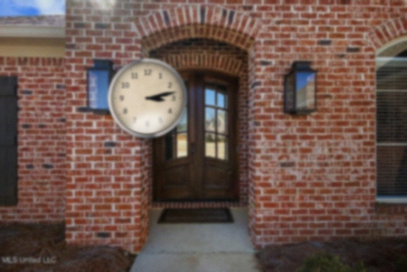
3:13
